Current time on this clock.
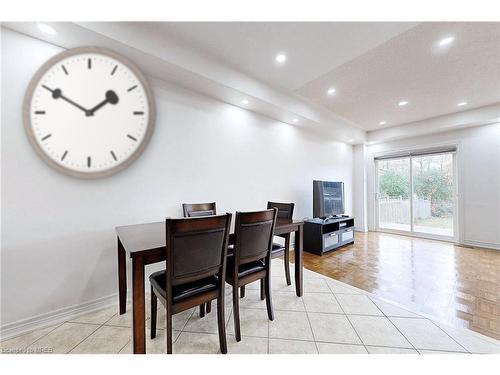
1:50
